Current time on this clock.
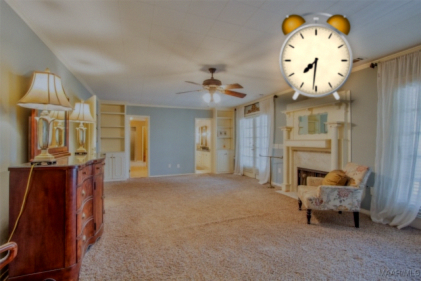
7:31
